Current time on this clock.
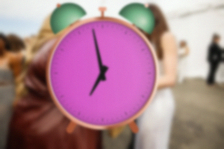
6:58
